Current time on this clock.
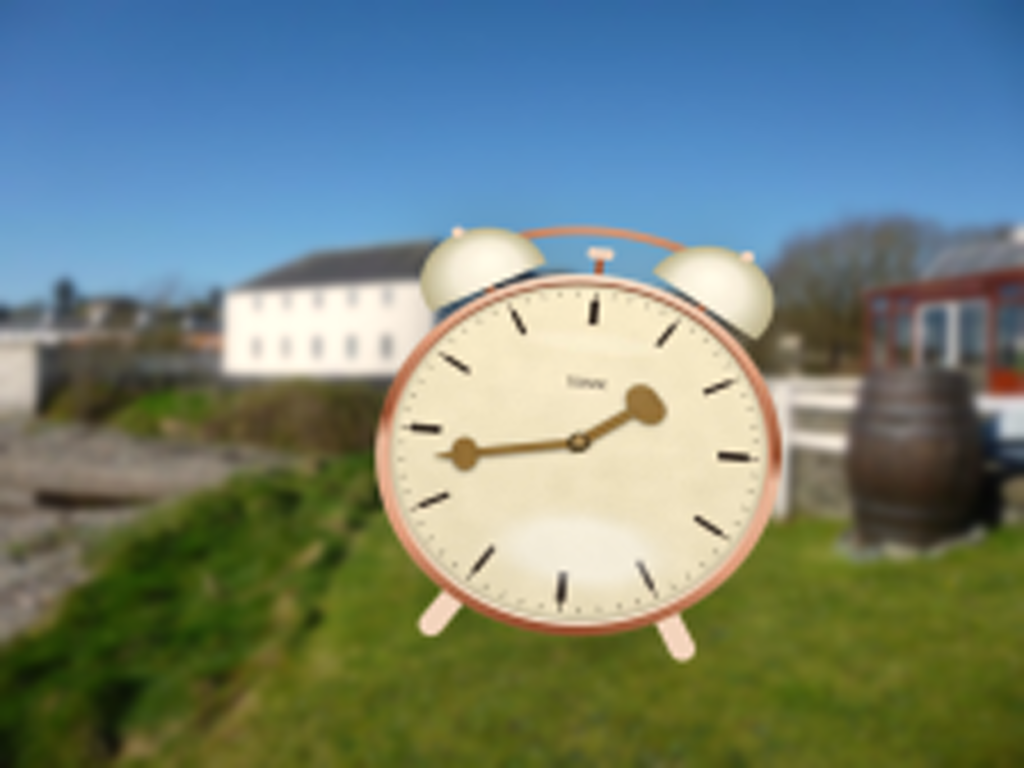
1:43
